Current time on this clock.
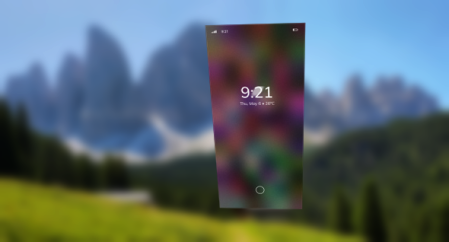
9:21
